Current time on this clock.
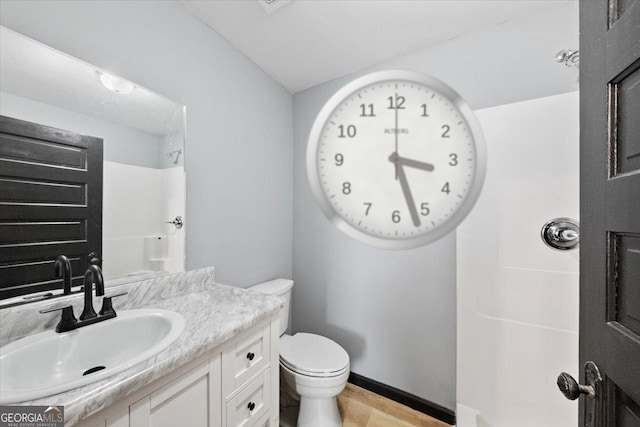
3:27:00
